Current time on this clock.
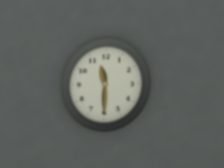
11:30
